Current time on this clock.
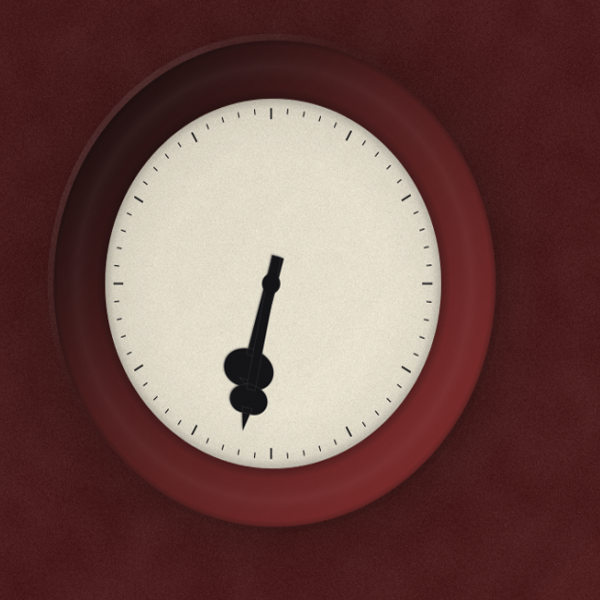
6:32
